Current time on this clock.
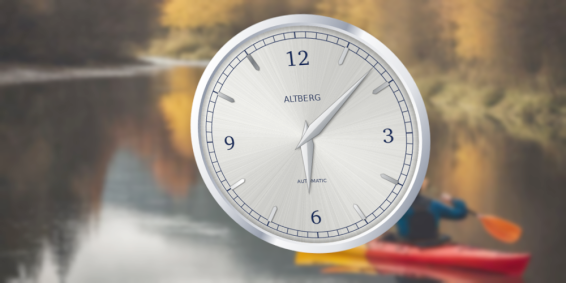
6:08
